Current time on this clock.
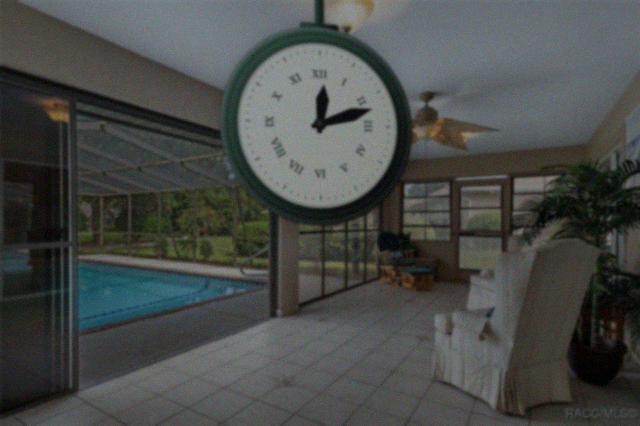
12:12
